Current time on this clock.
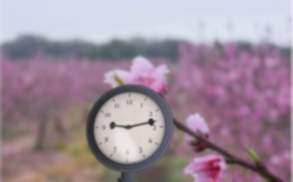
9:13
